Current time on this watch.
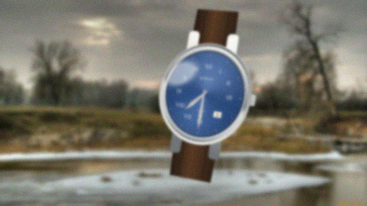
7:30
